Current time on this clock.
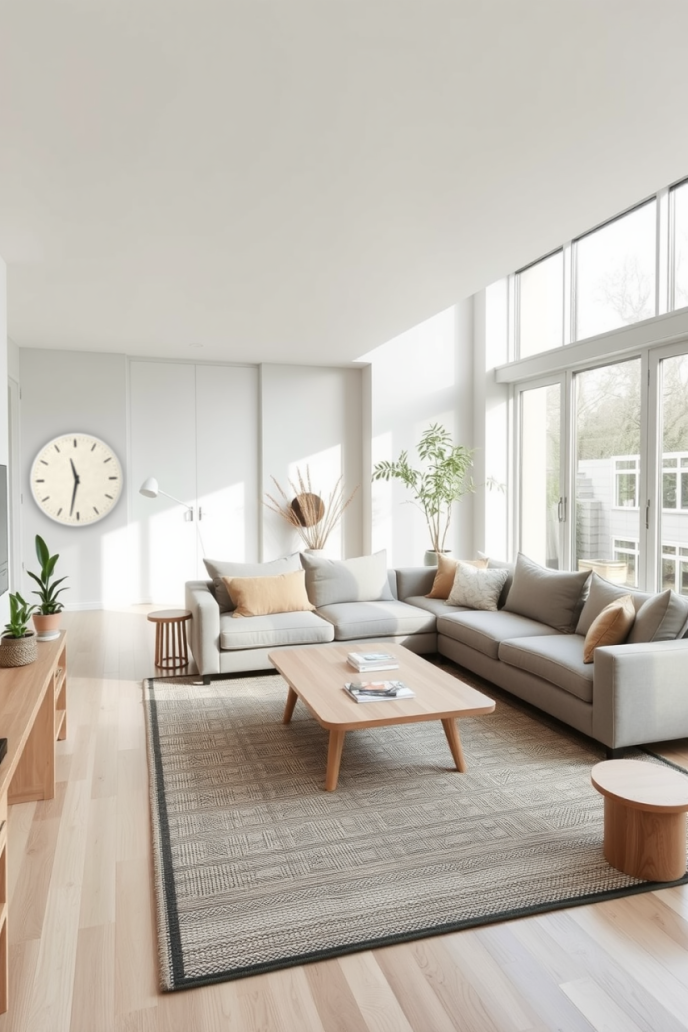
11:32
